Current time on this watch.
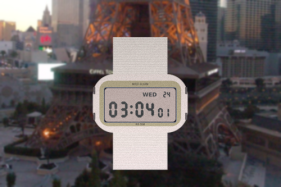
3:04:01
